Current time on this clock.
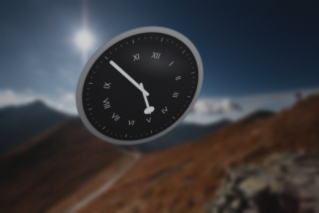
4:50
